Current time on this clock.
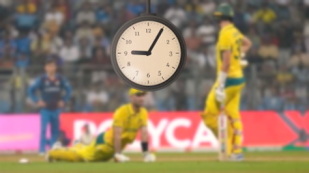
9:05
